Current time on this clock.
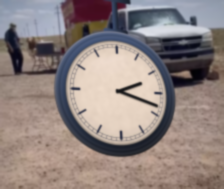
2:18
